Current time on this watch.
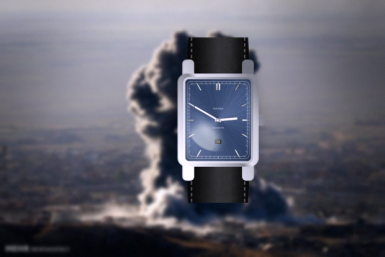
2:50
